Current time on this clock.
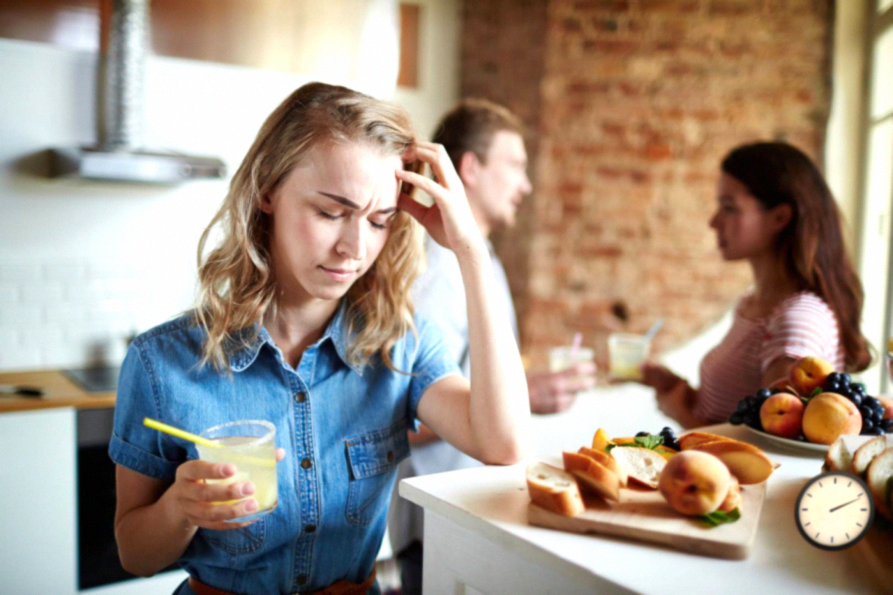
2:11
